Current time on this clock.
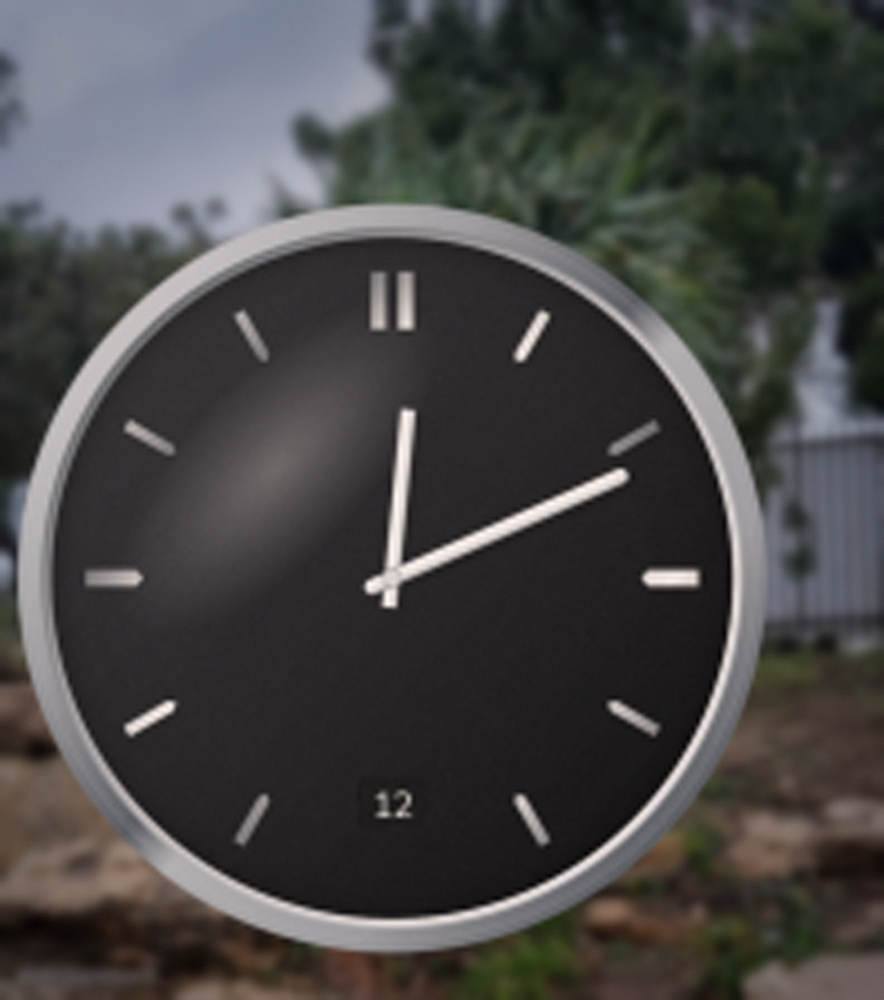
12:11
